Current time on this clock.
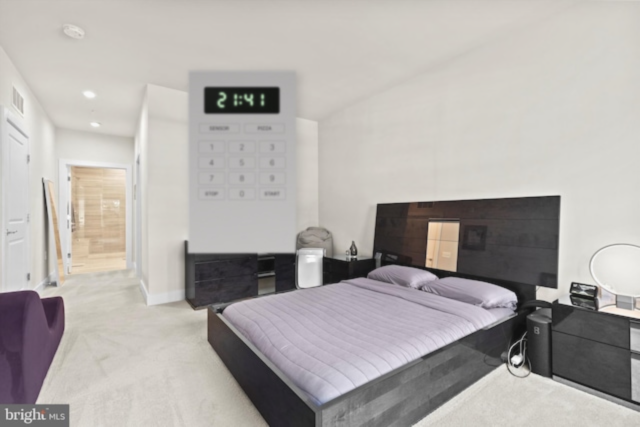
21:41
